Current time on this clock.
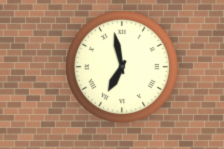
6:58
